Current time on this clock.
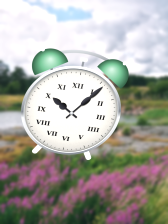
10:06
